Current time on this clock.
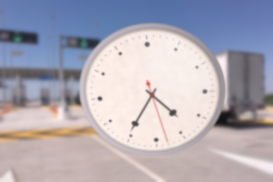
4:35:28
